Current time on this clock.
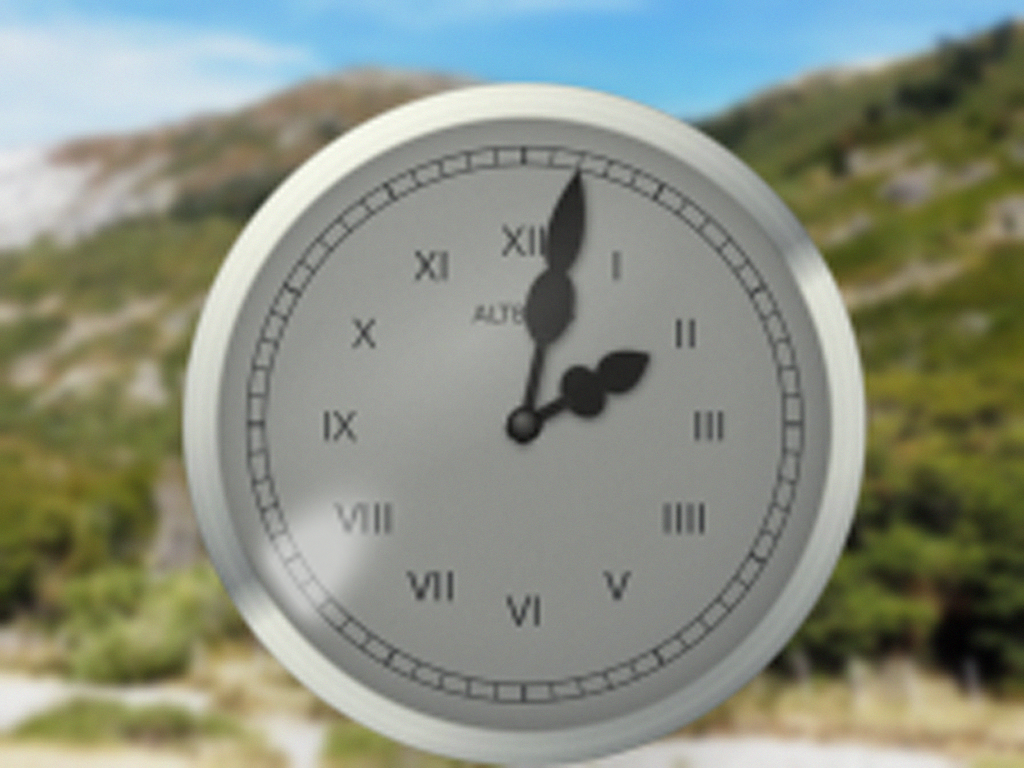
2:02
